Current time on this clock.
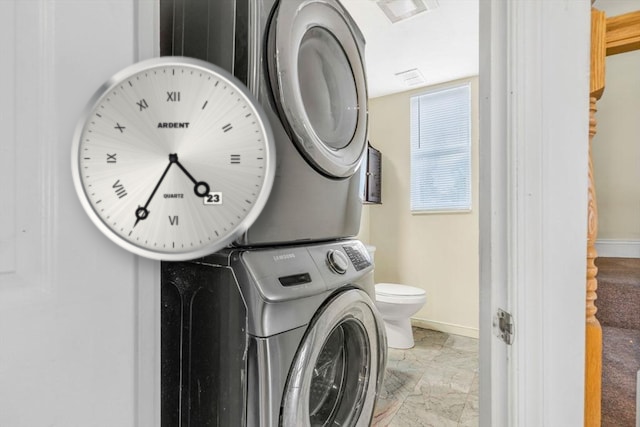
4:35
